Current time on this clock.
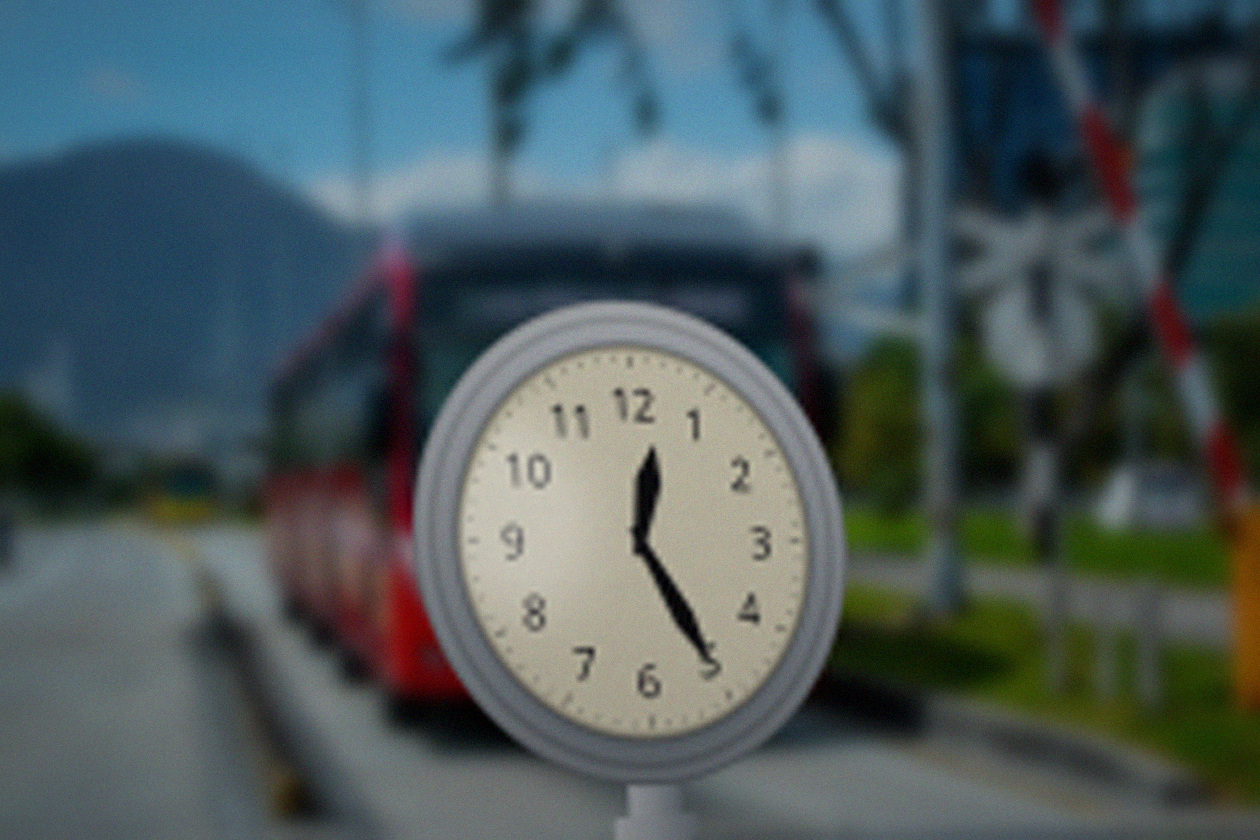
12:25
